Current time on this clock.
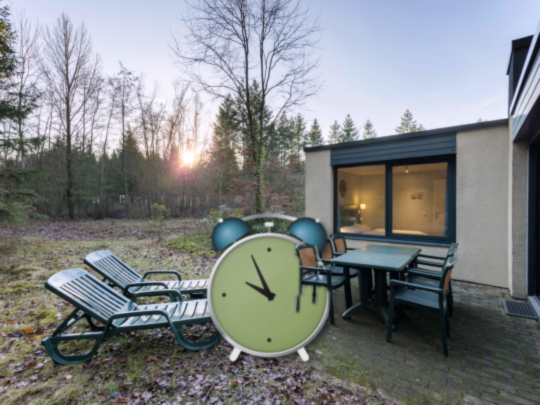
9:56
